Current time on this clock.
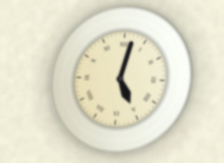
5:02
